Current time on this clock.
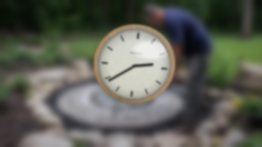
2:39
